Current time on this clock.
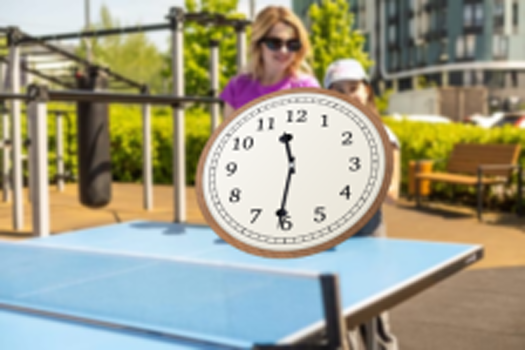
11:31
